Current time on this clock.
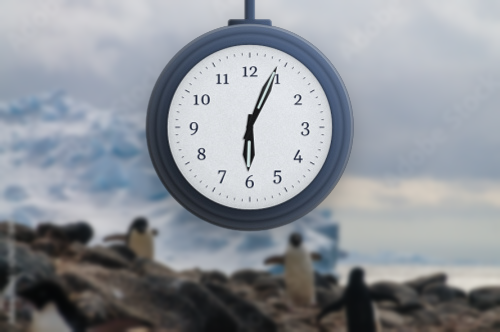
6:04
